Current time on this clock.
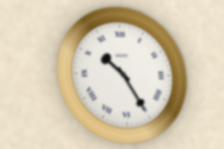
10:25
